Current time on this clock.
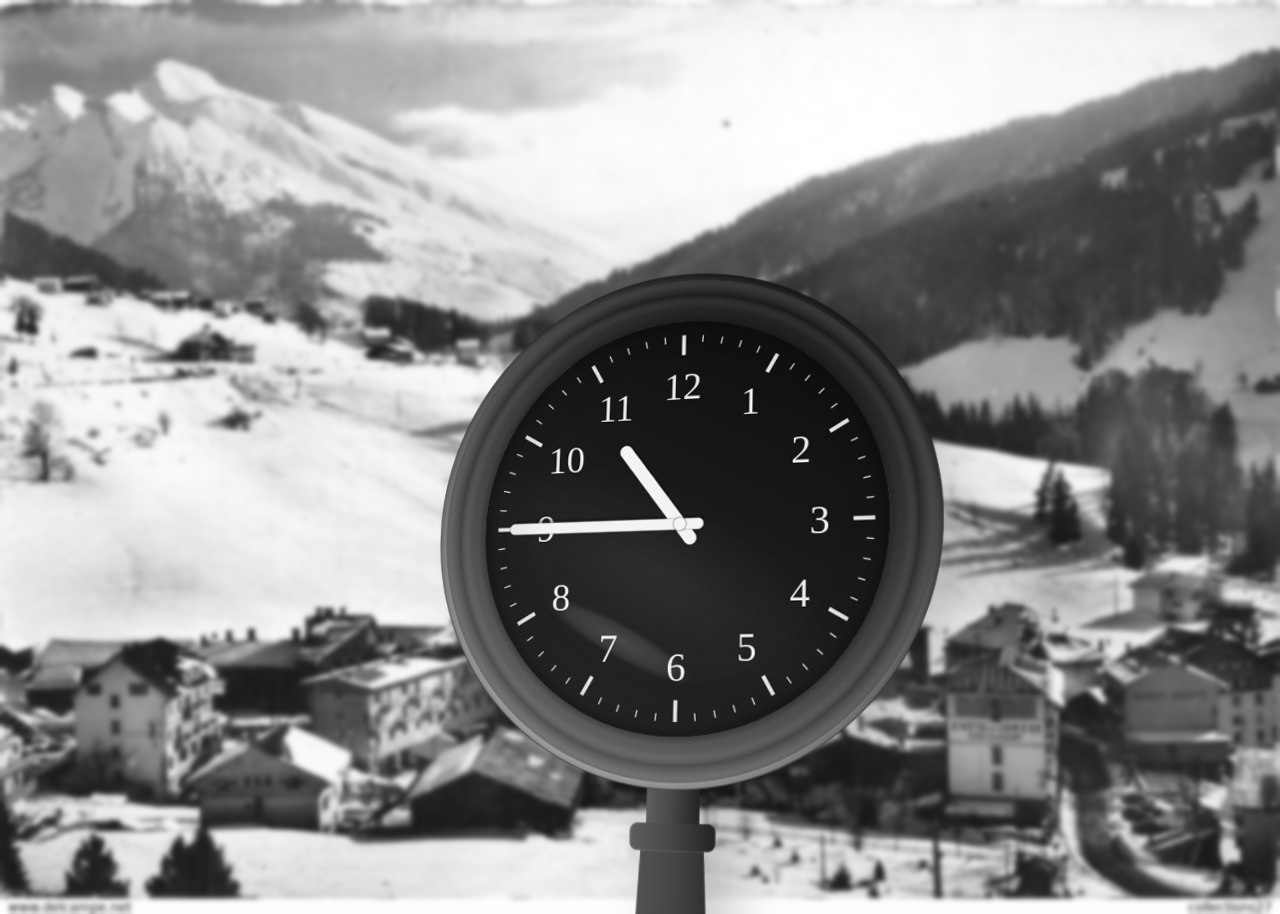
10:45
